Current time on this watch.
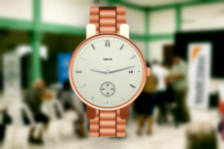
9:13
